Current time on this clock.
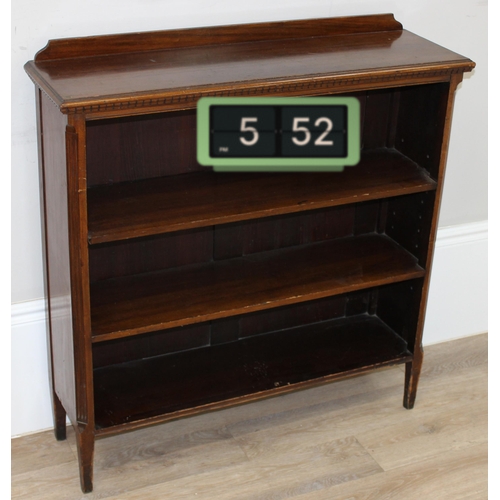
5:52
